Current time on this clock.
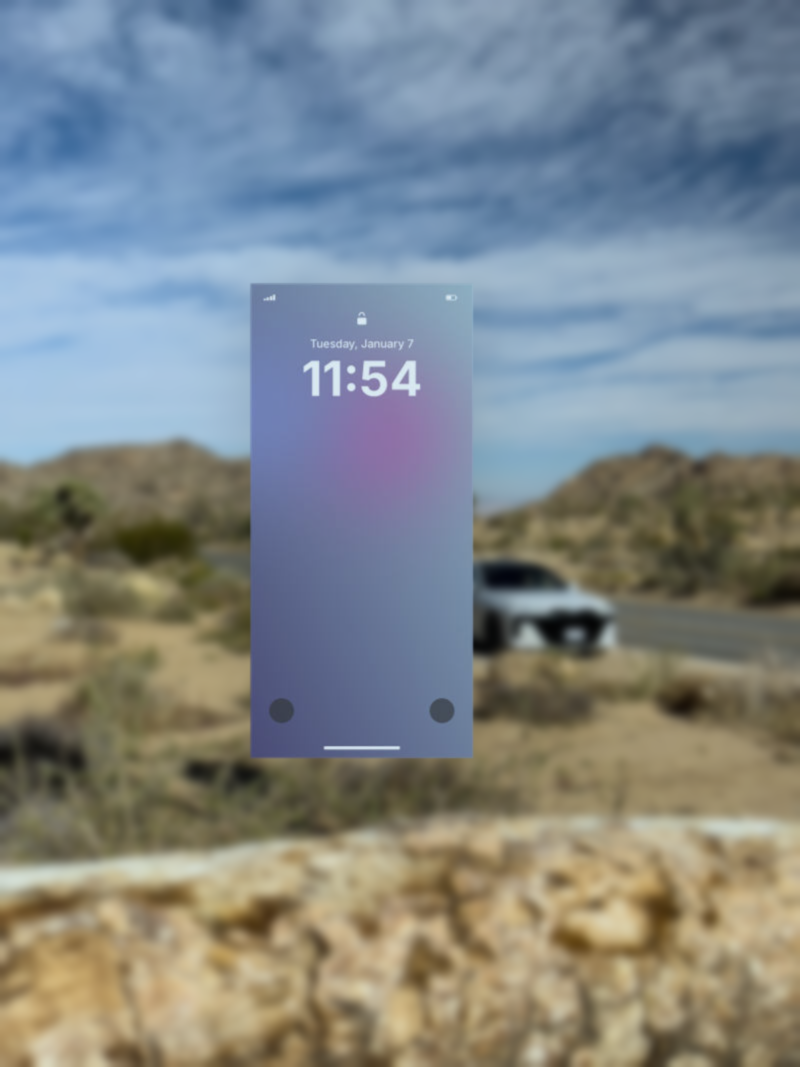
11:54
